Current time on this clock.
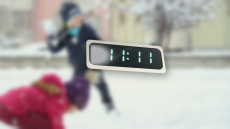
11:11
